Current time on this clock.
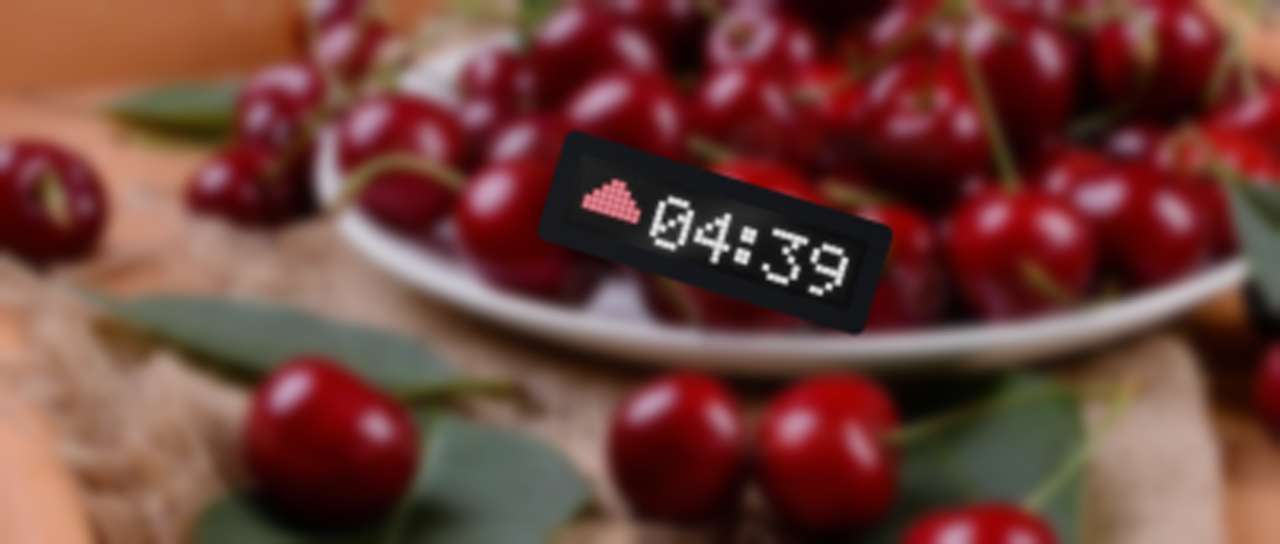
4:39
